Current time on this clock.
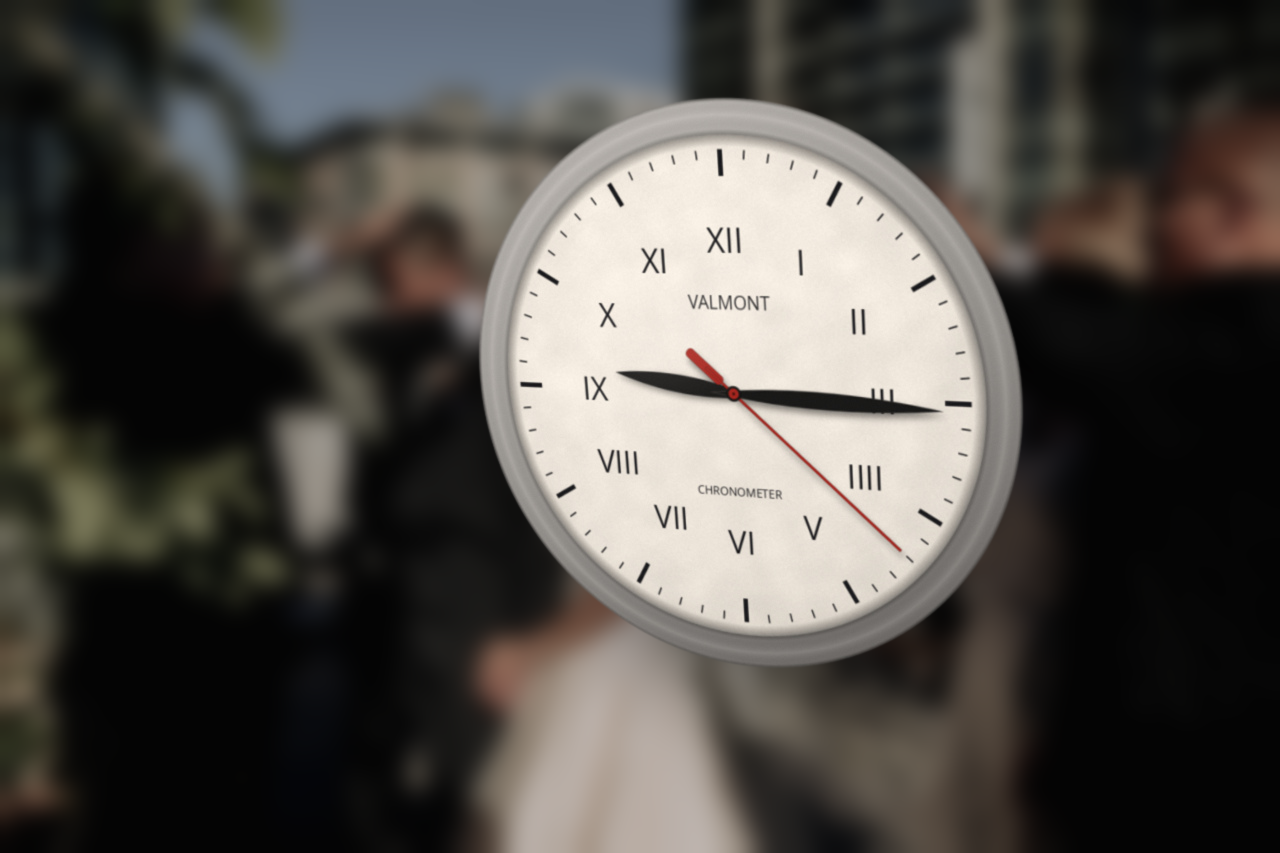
9:15:22
